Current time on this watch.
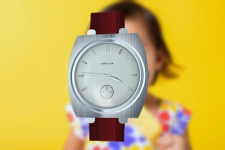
3:46
